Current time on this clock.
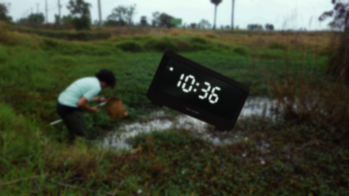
10:36
